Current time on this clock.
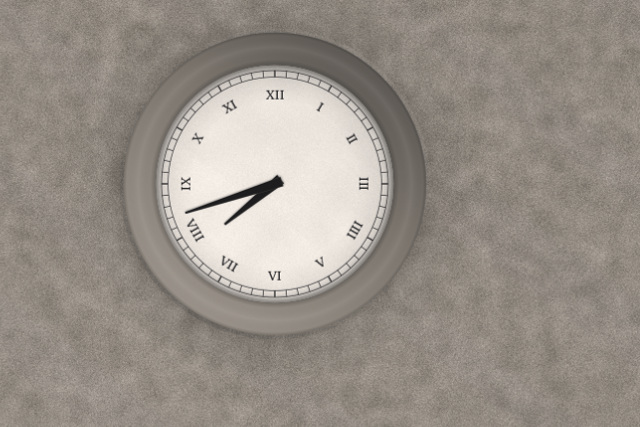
7:42
